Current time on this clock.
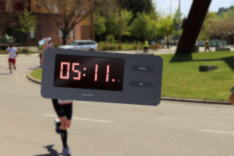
5:11
